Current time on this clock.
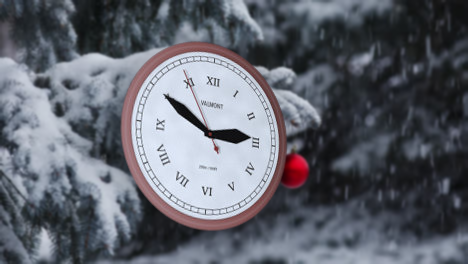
2:49:55
